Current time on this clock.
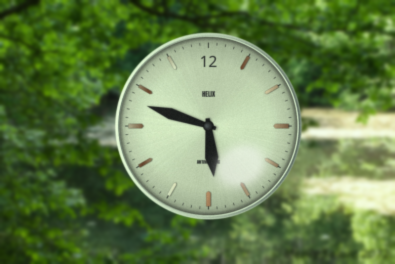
5:48
